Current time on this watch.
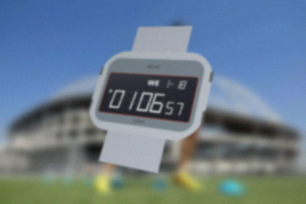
1:06:57
